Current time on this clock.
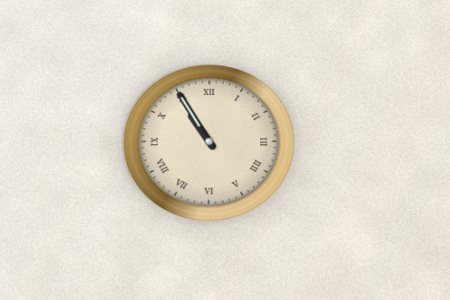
10:55
